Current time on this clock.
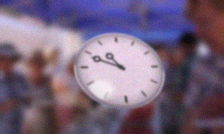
10:49
